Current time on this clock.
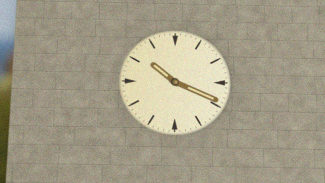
10:19
